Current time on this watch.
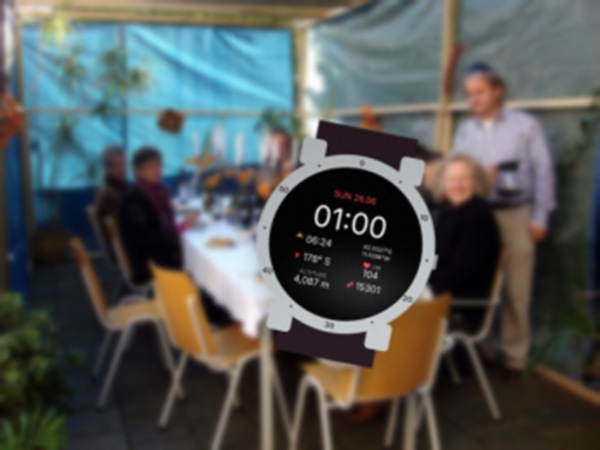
1:00
